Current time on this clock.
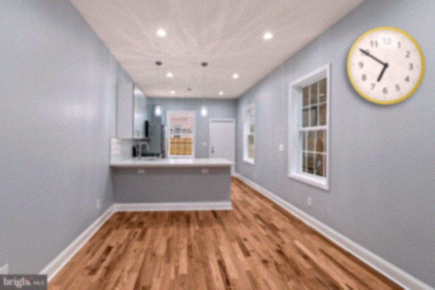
6:50
